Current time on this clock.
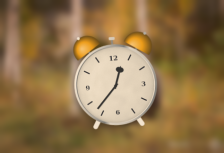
12:37
